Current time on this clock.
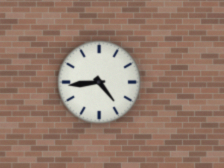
4:44
